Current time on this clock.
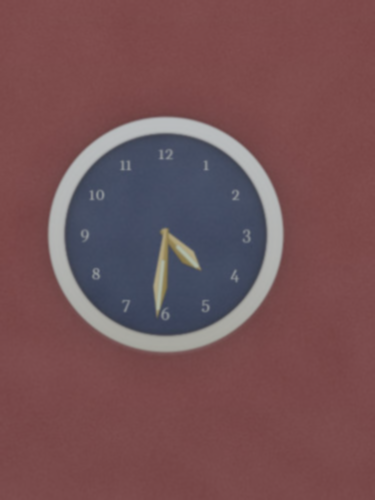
4:31
